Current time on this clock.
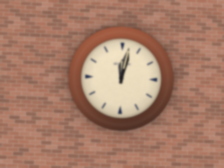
12:02
